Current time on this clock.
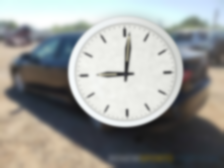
9:01
